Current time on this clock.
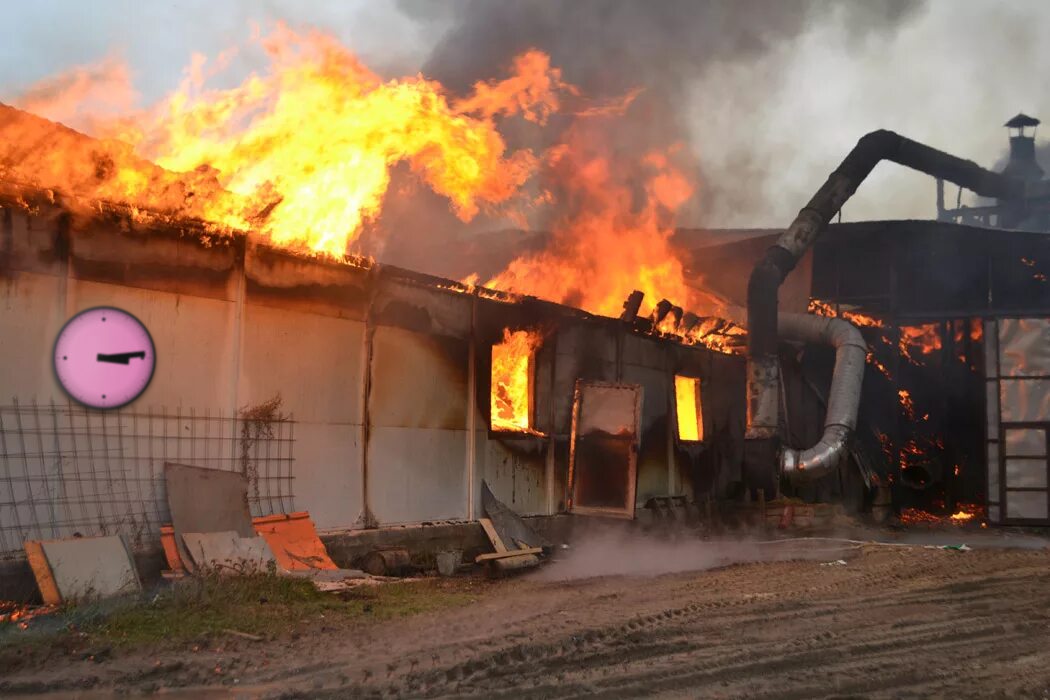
3:14
